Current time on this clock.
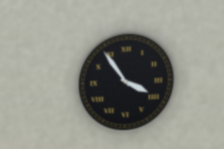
3:54
